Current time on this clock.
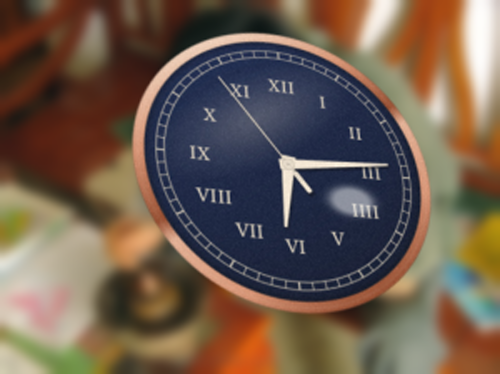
6:13:54
